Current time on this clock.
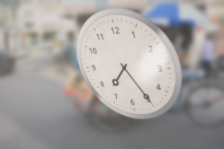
7:25
